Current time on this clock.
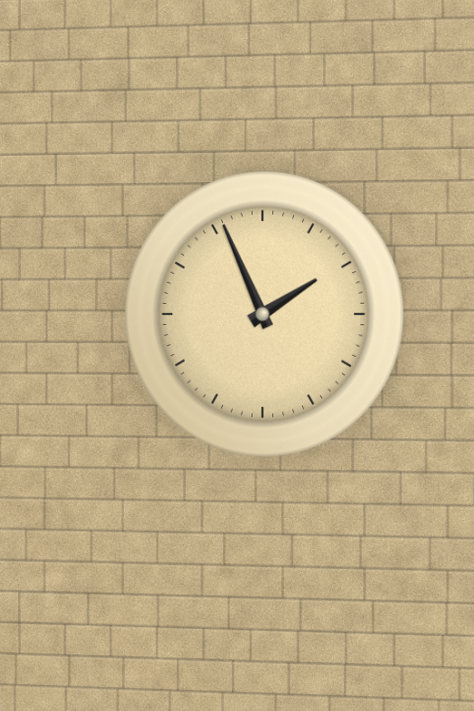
1:56
